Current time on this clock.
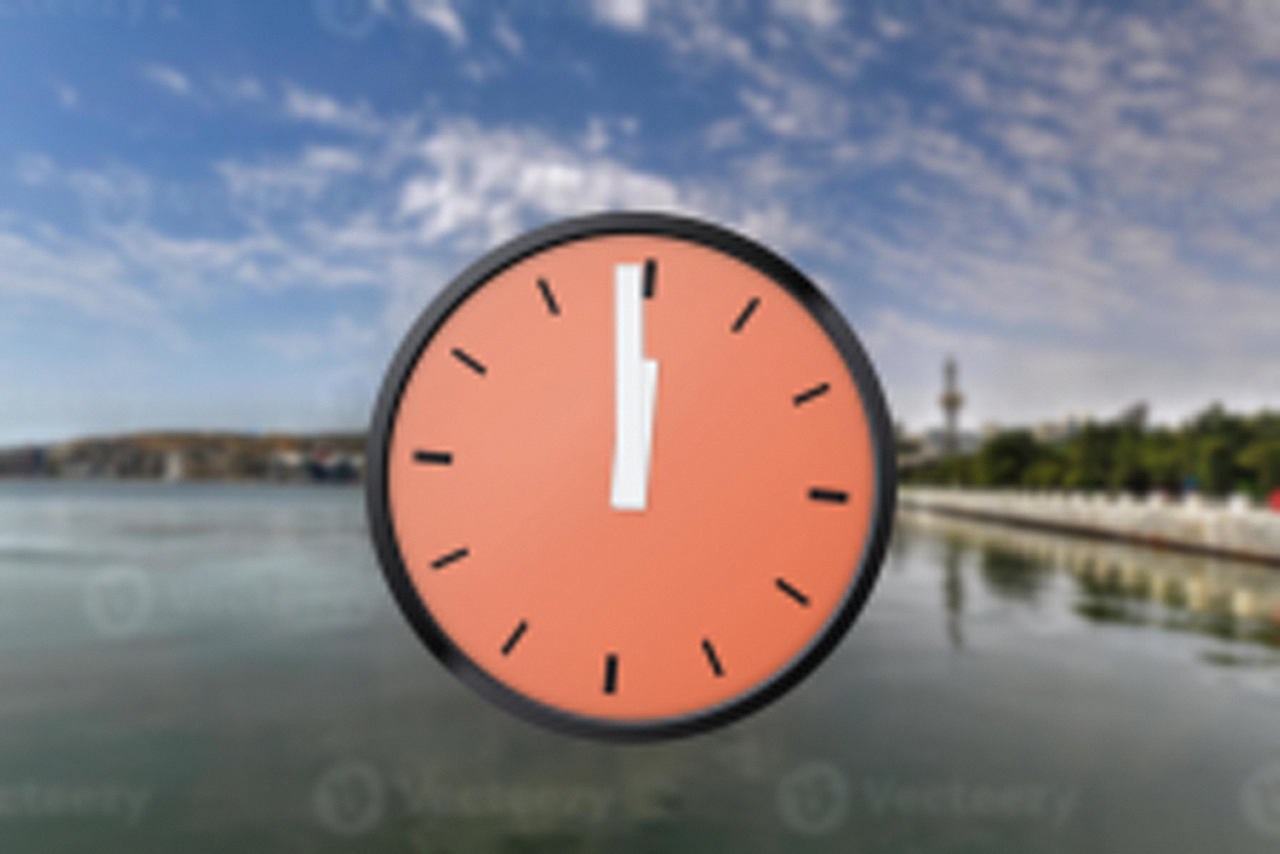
11:59
